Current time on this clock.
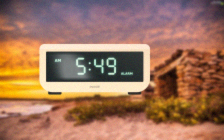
5:49
